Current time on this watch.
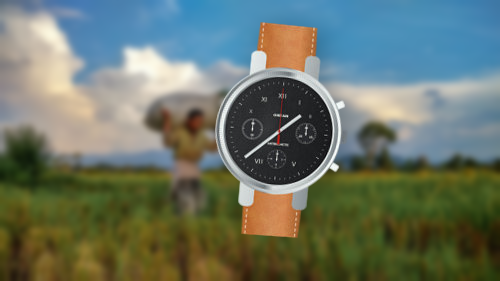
1:38
